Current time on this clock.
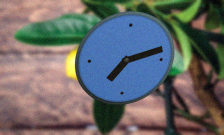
7:12
